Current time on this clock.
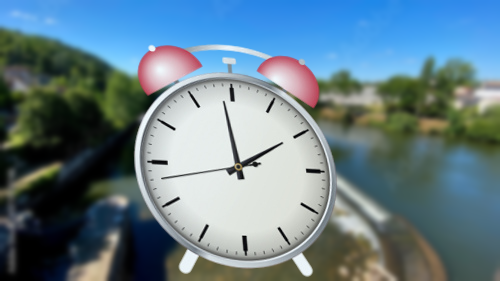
1:58:43
